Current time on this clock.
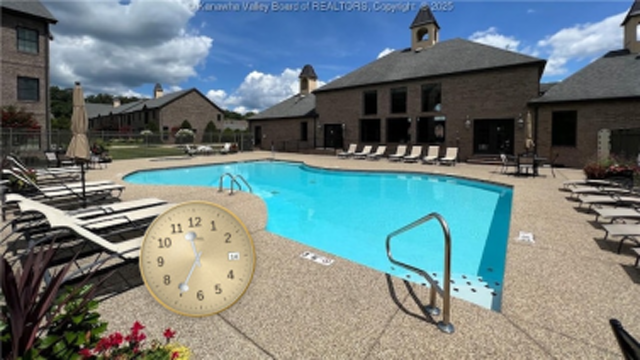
11:35
